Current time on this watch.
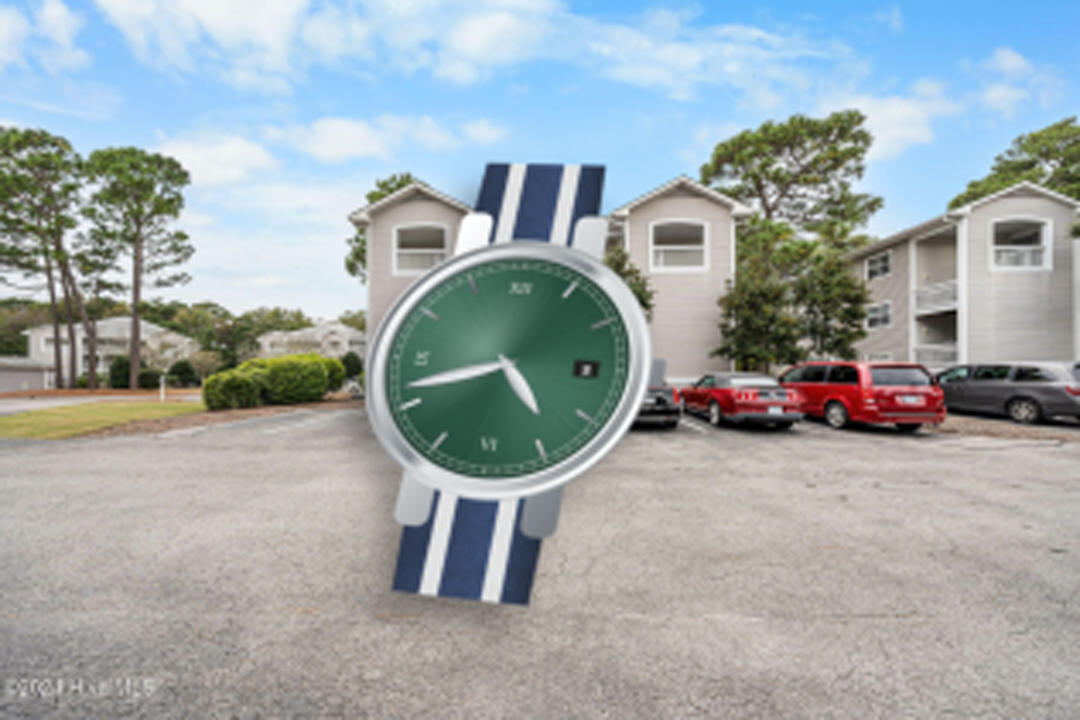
4:42
